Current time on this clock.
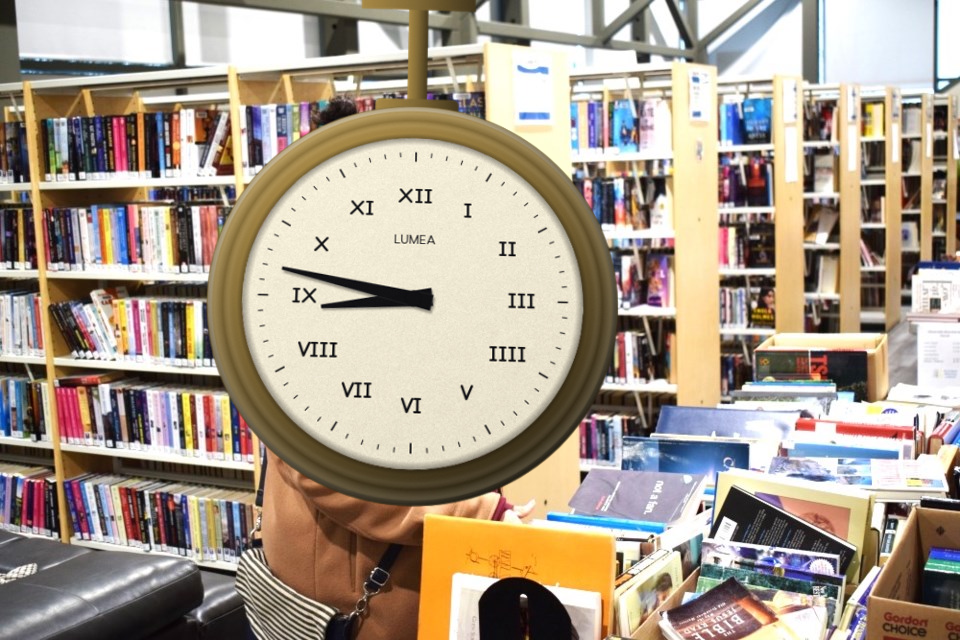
8:47
